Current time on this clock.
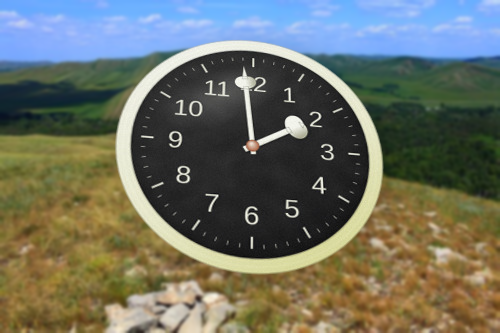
1:59
